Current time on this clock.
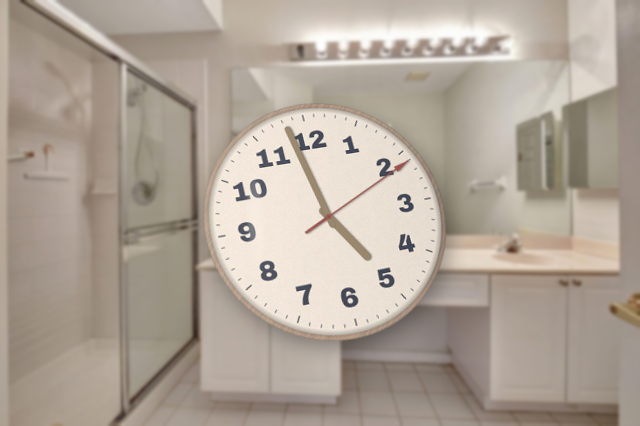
4:58:11
